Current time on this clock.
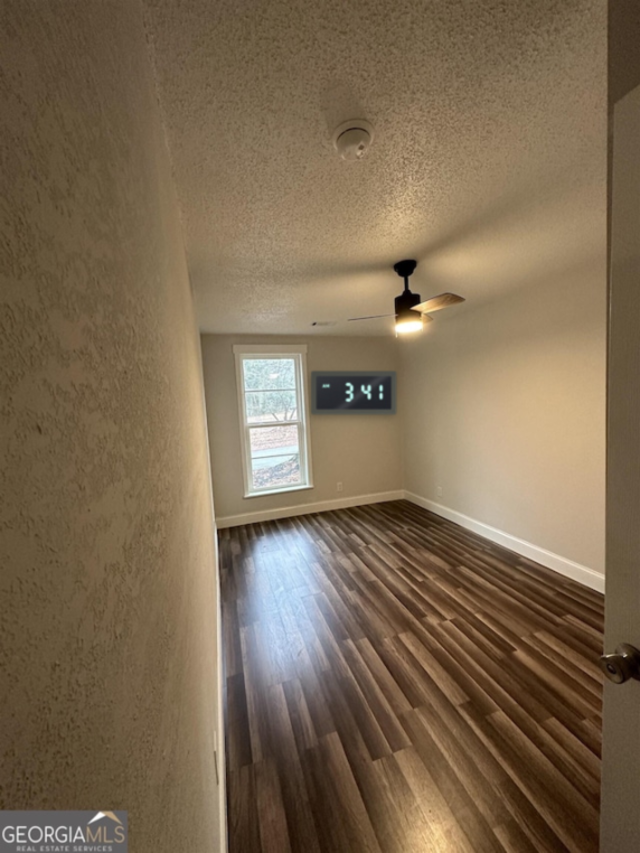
3:41
